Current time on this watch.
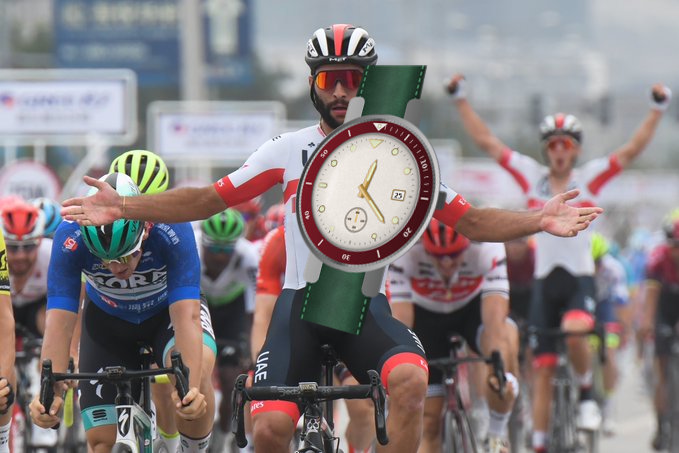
12:22
